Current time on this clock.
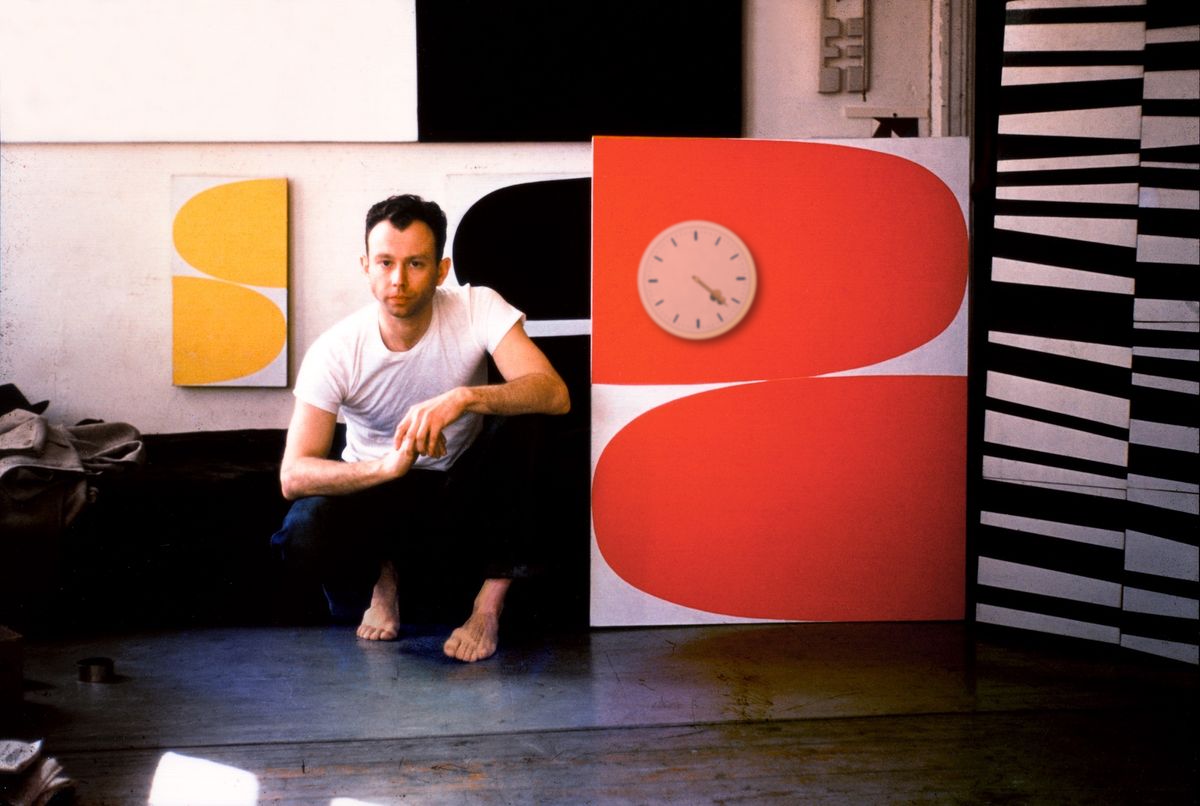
4:22
